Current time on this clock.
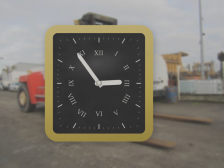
2:54
